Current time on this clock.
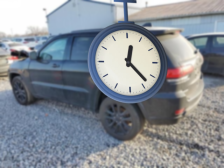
12:23
